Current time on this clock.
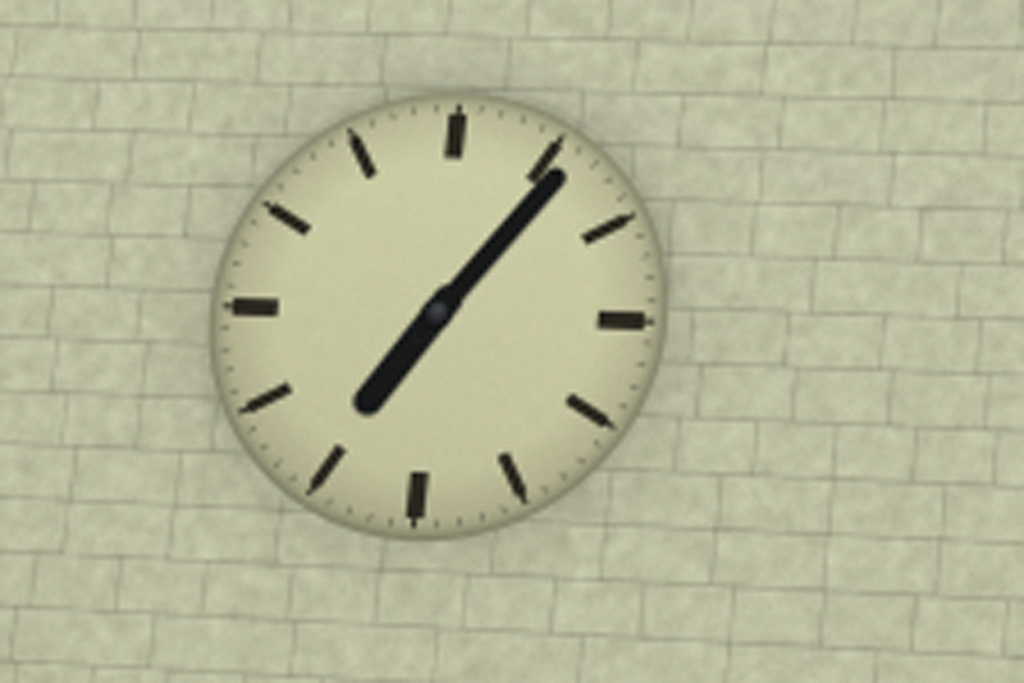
7:06
